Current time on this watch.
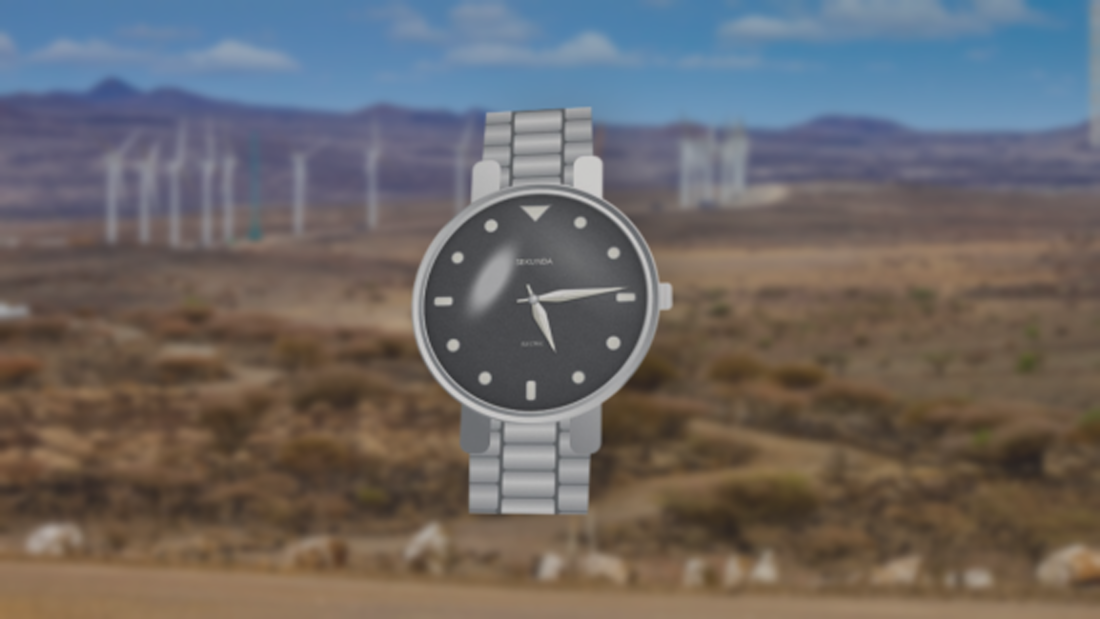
5:14
